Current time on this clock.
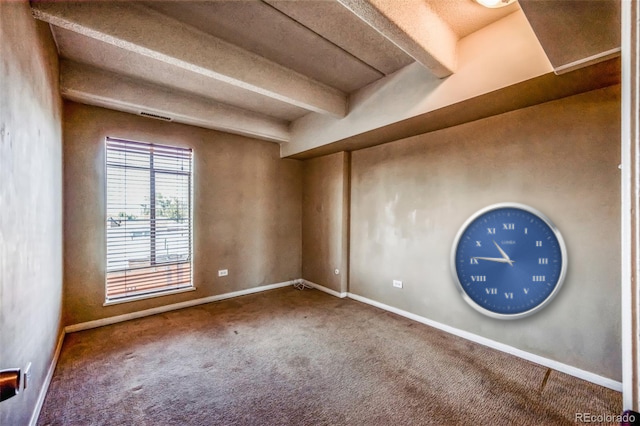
10:46
